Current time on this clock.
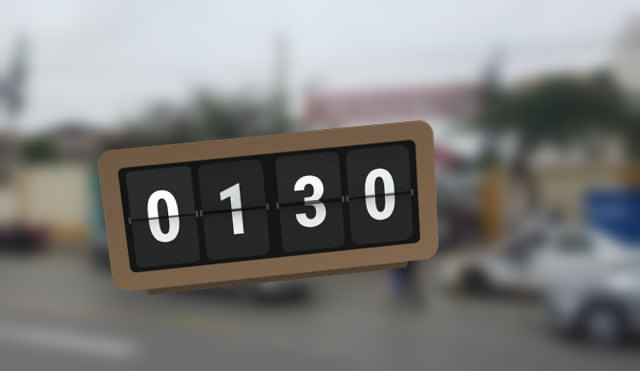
1:30
